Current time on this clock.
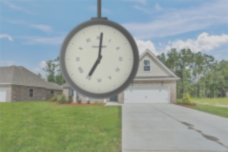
7:01
